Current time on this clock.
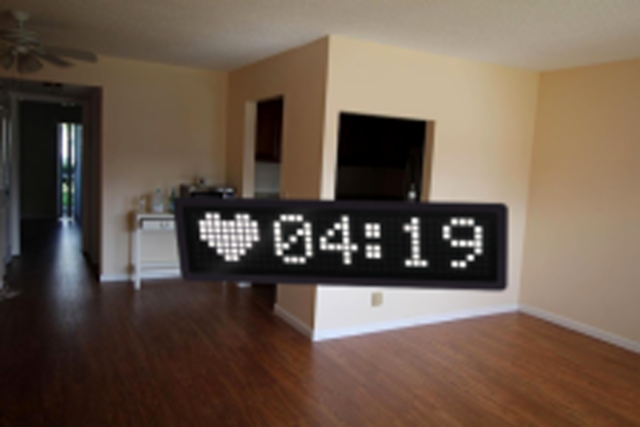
4:19
